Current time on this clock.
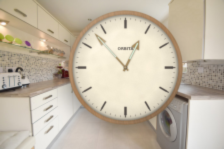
12:53
